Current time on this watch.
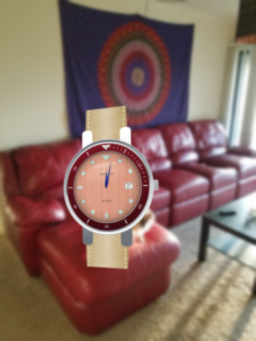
12:02
